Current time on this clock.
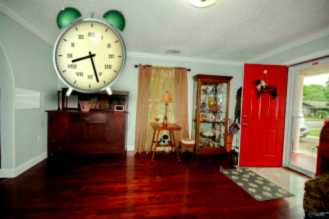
8:27
